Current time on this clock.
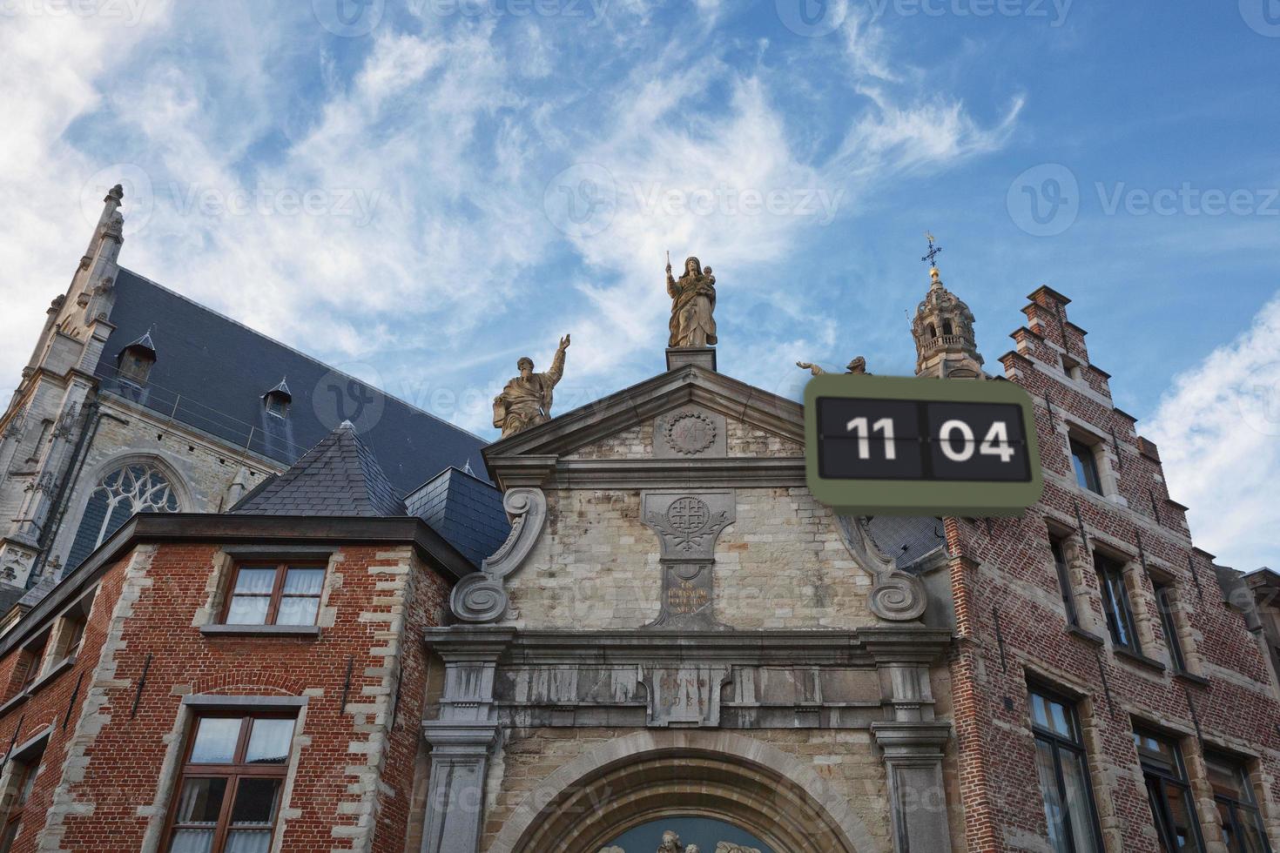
11:04
